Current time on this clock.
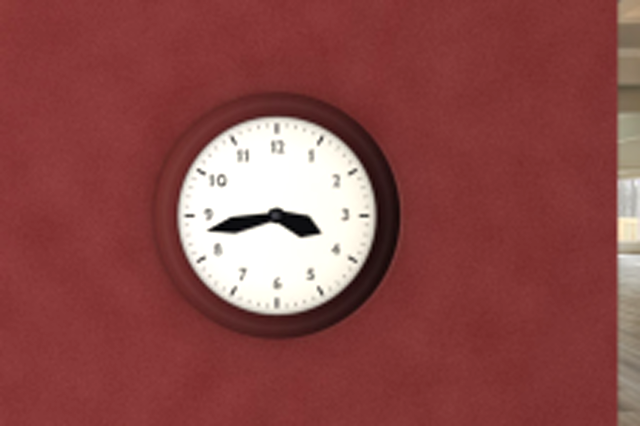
3:43
